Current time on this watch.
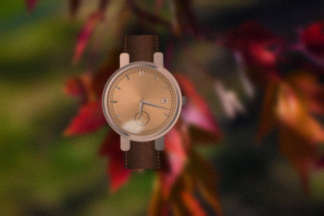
6:18
